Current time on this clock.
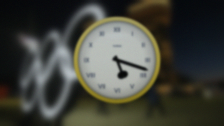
5:18
